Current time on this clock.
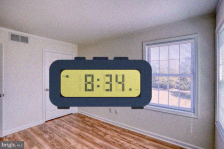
8:34
